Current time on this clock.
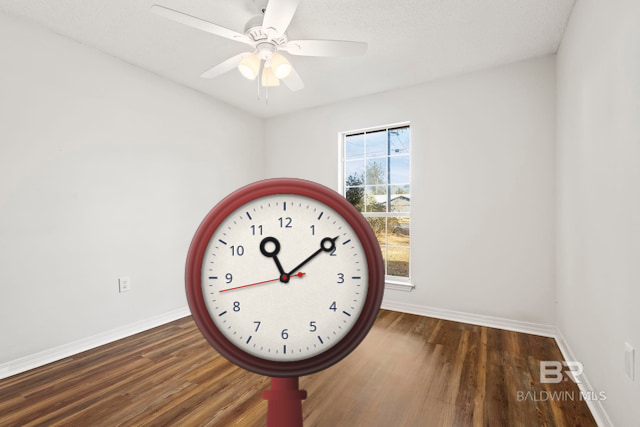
11:08:43
